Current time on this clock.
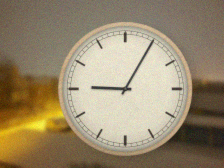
9:05
